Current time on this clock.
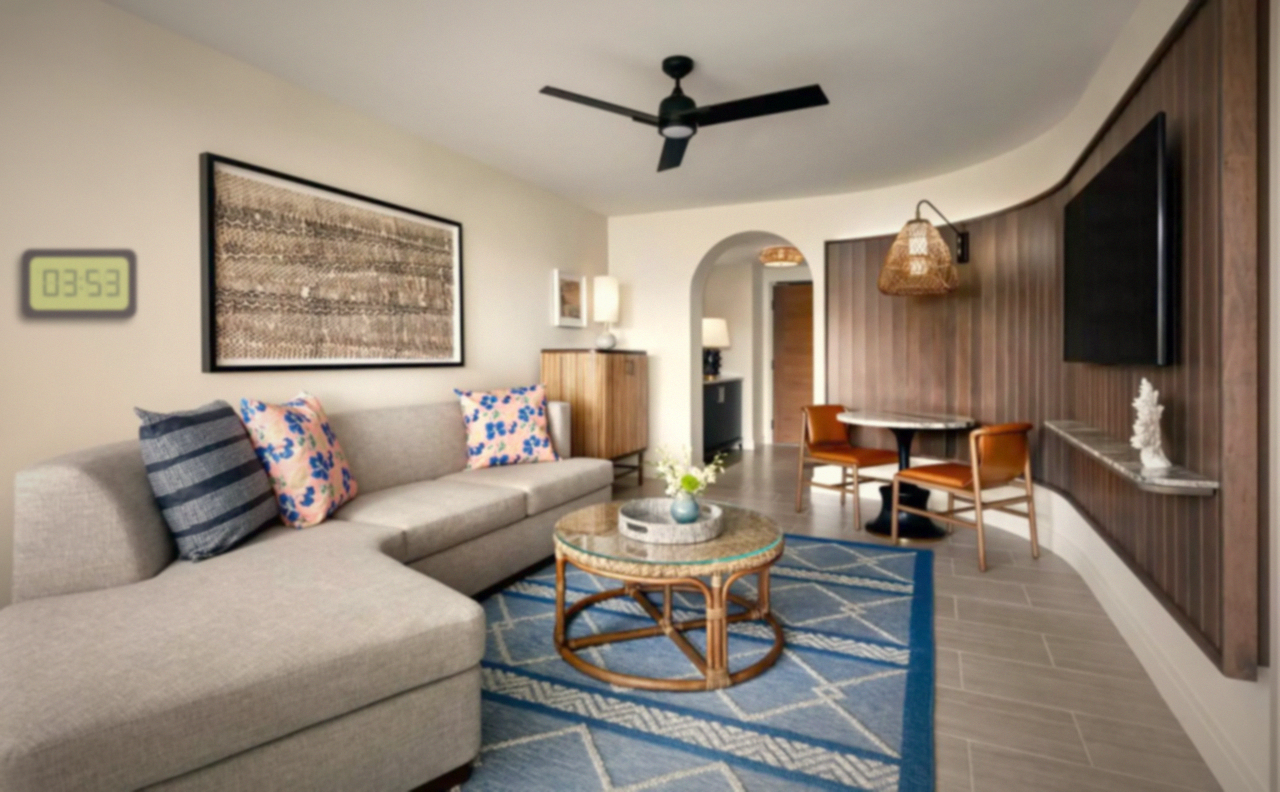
3:53
